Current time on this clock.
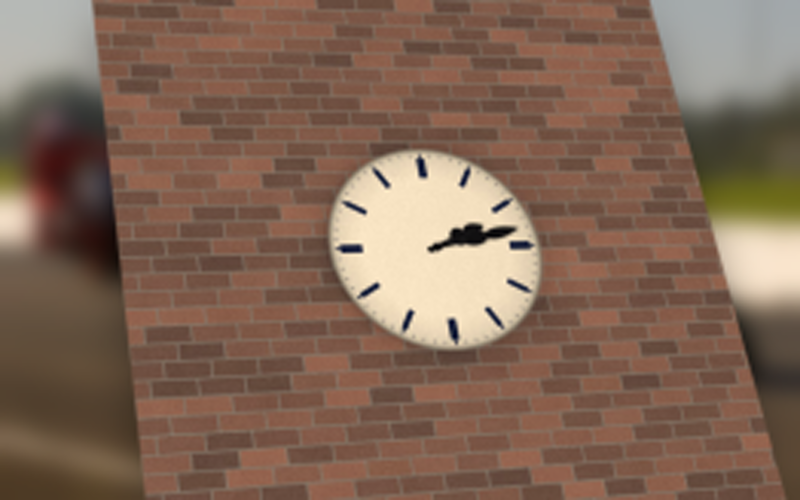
2:13
